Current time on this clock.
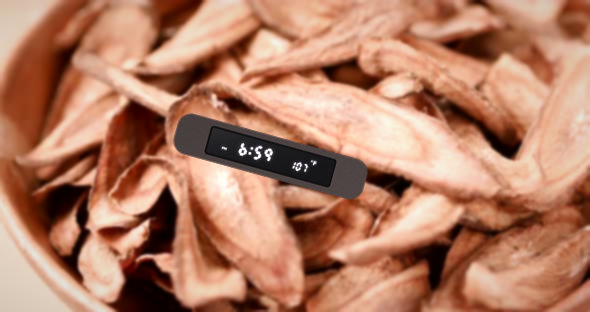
6:59
